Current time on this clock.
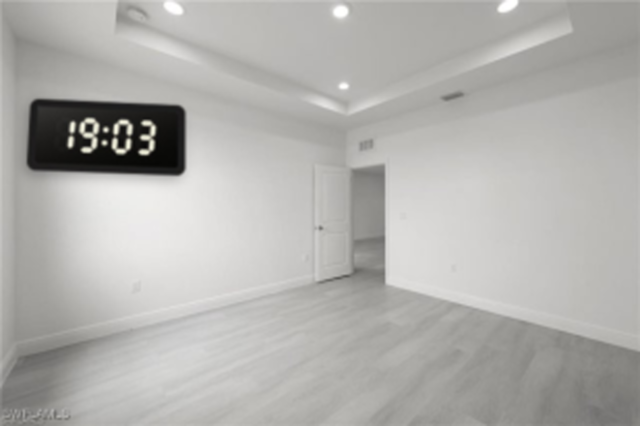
19:03
